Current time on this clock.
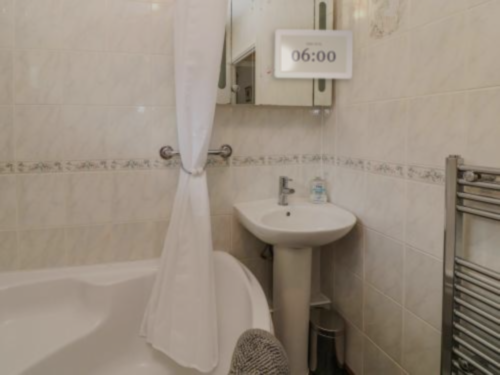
6:00
